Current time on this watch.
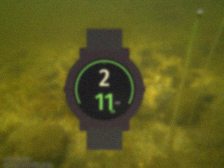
2:11
